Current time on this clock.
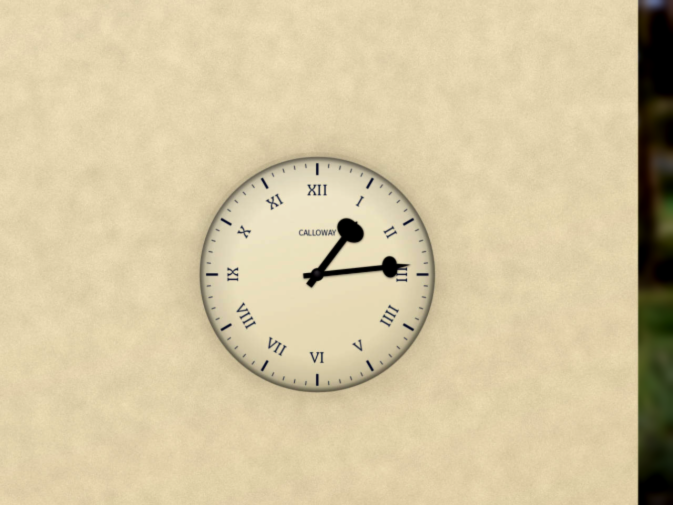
1:14
